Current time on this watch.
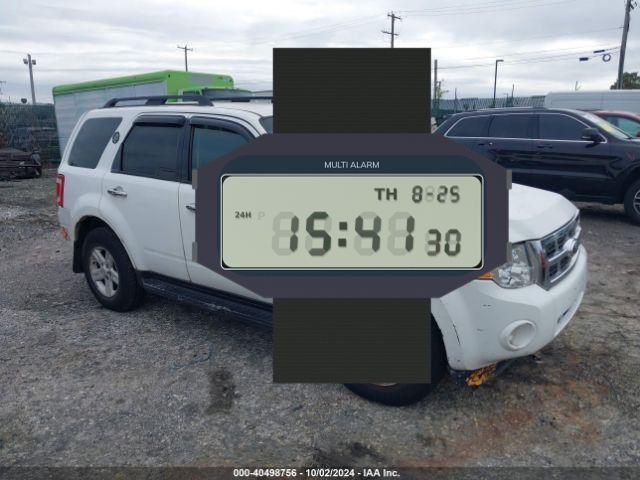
15:41:30
